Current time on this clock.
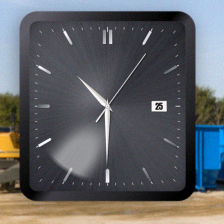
10:30:06
